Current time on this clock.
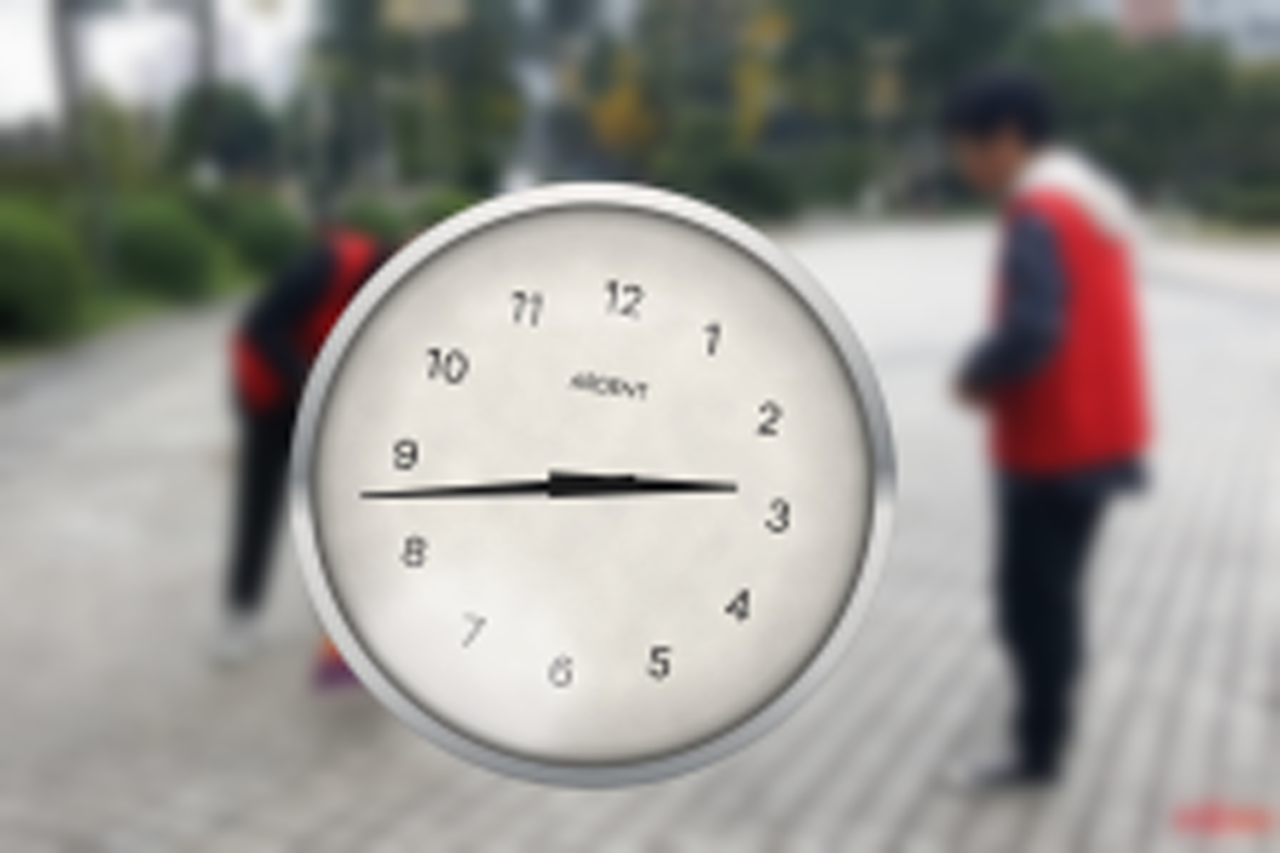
2:43
